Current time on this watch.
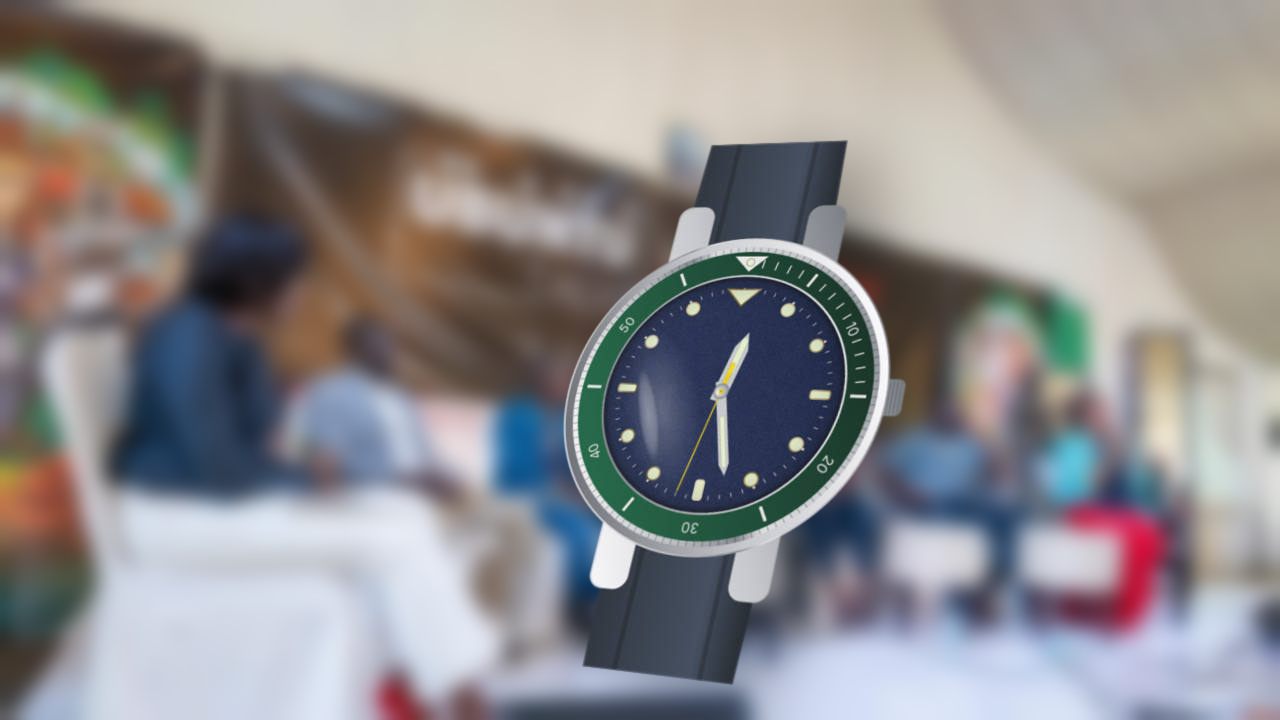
12:27:32
